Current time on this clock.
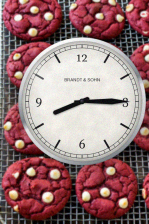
8:15
